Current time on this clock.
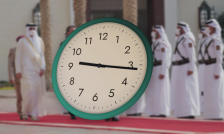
9:16
